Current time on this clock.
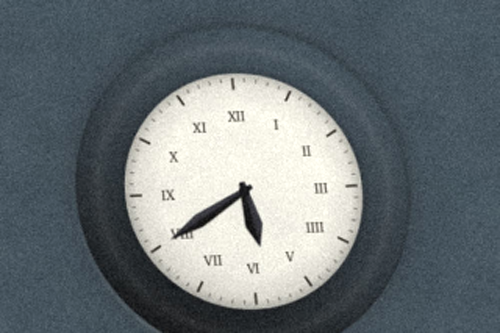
5:40
